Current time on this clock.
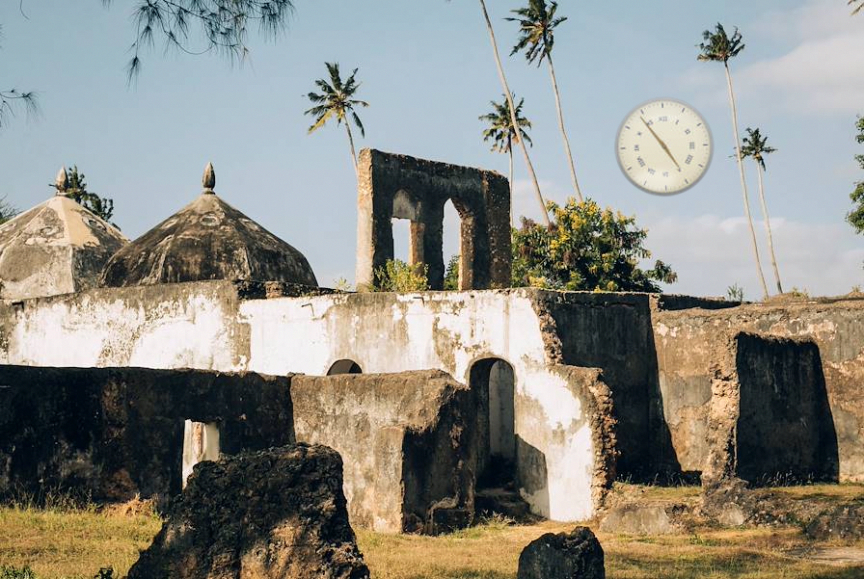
4:54
